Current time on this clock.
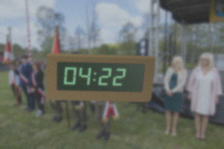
4:22
